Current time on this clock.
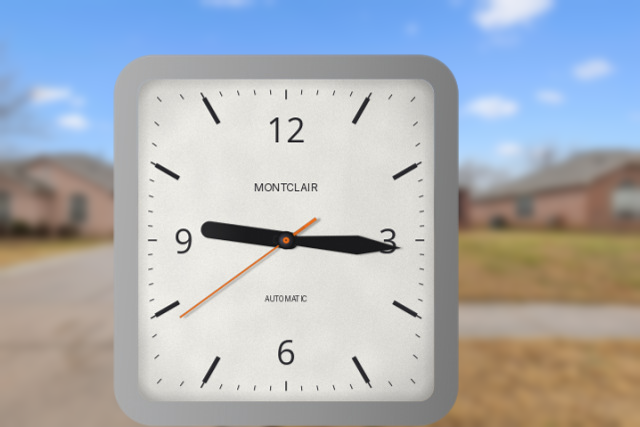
9:15:39
